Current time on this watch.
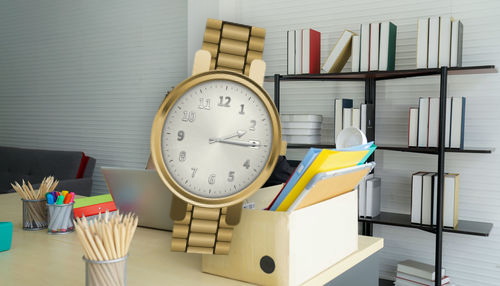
2:15
